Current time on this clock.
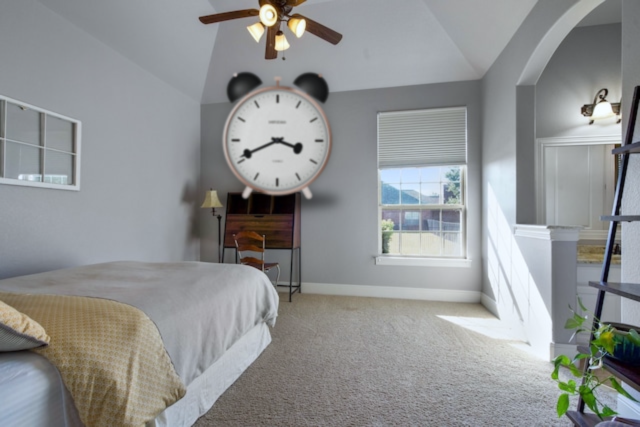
3:41
